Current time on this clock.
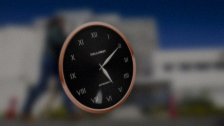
5:10
